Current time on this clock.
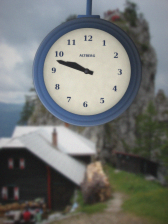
9:48
